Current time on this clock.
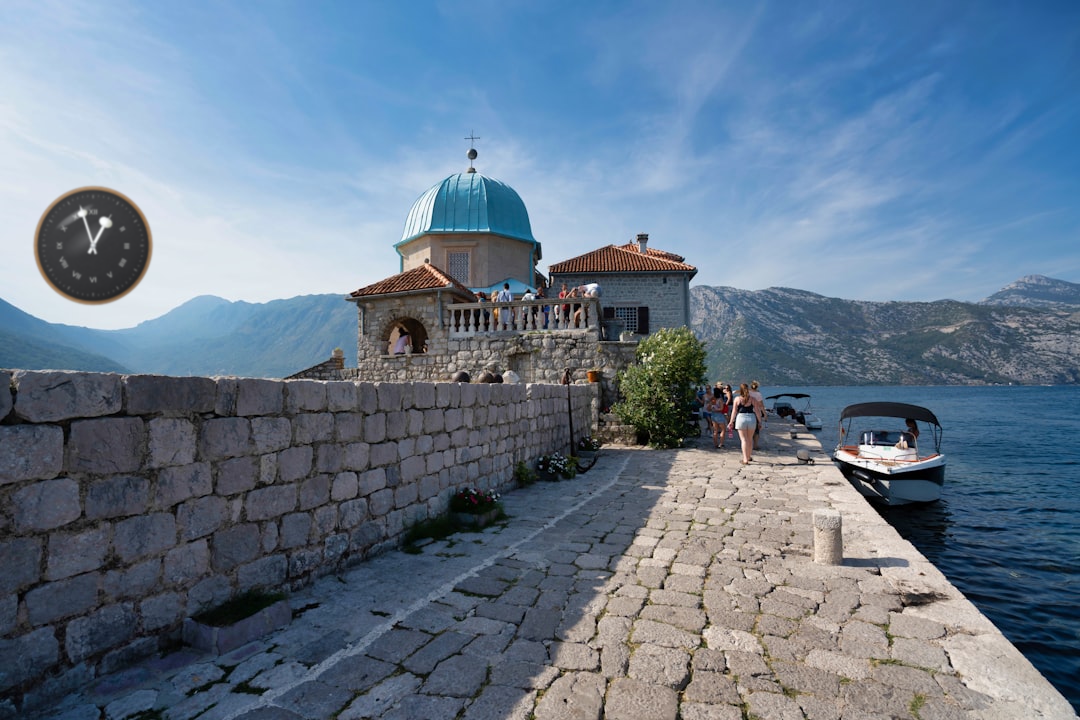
12:57
